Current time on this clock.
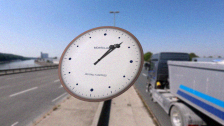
1:07
